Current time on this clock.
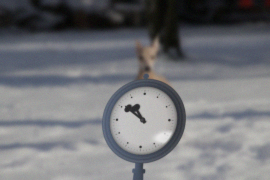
10:51
